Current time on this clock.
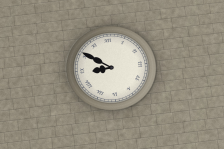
8:51
